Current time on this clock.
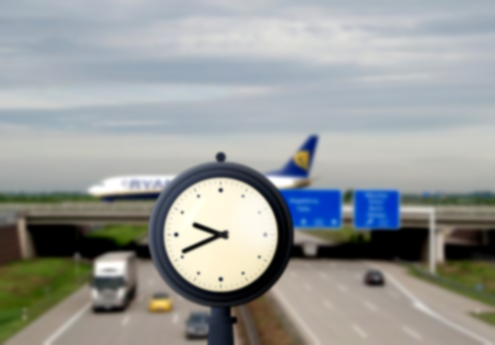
9:41
